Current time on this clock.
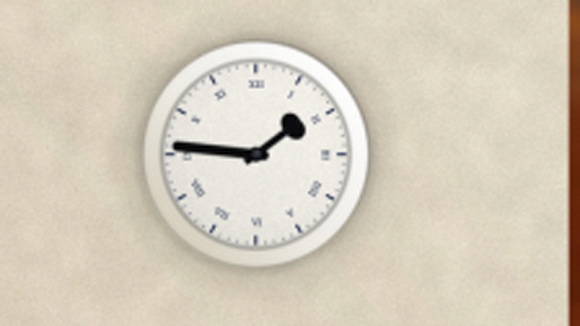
1:46
